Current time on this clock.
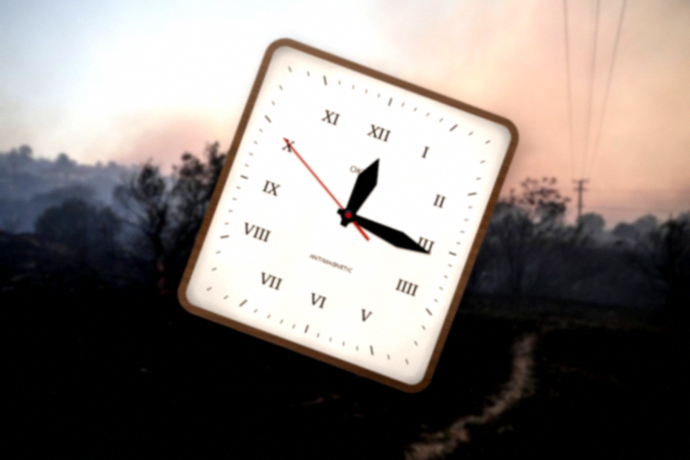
12:15:50
